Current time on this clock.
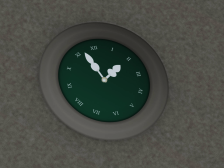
1:57
